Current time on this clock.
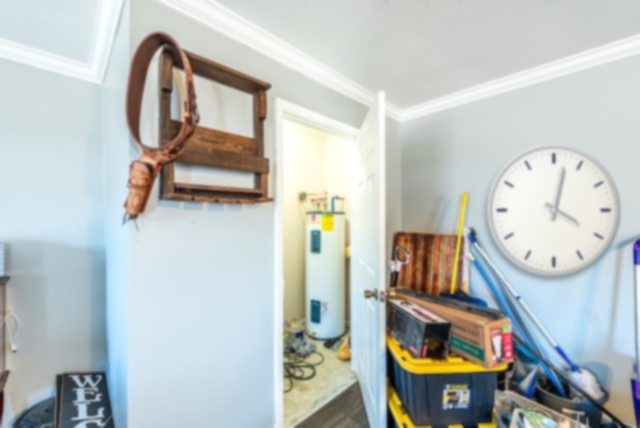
4:02
